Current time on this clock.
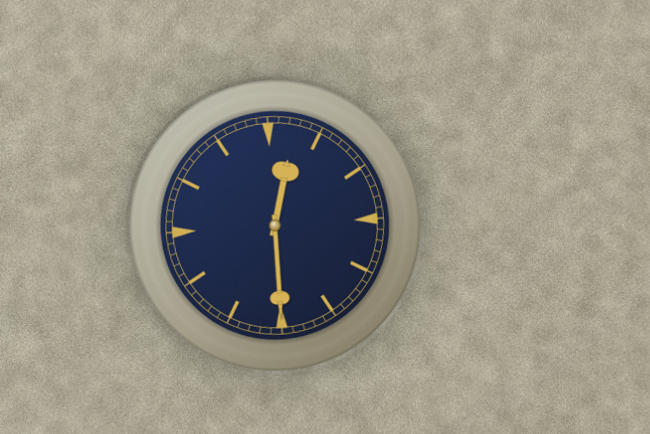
12:30
